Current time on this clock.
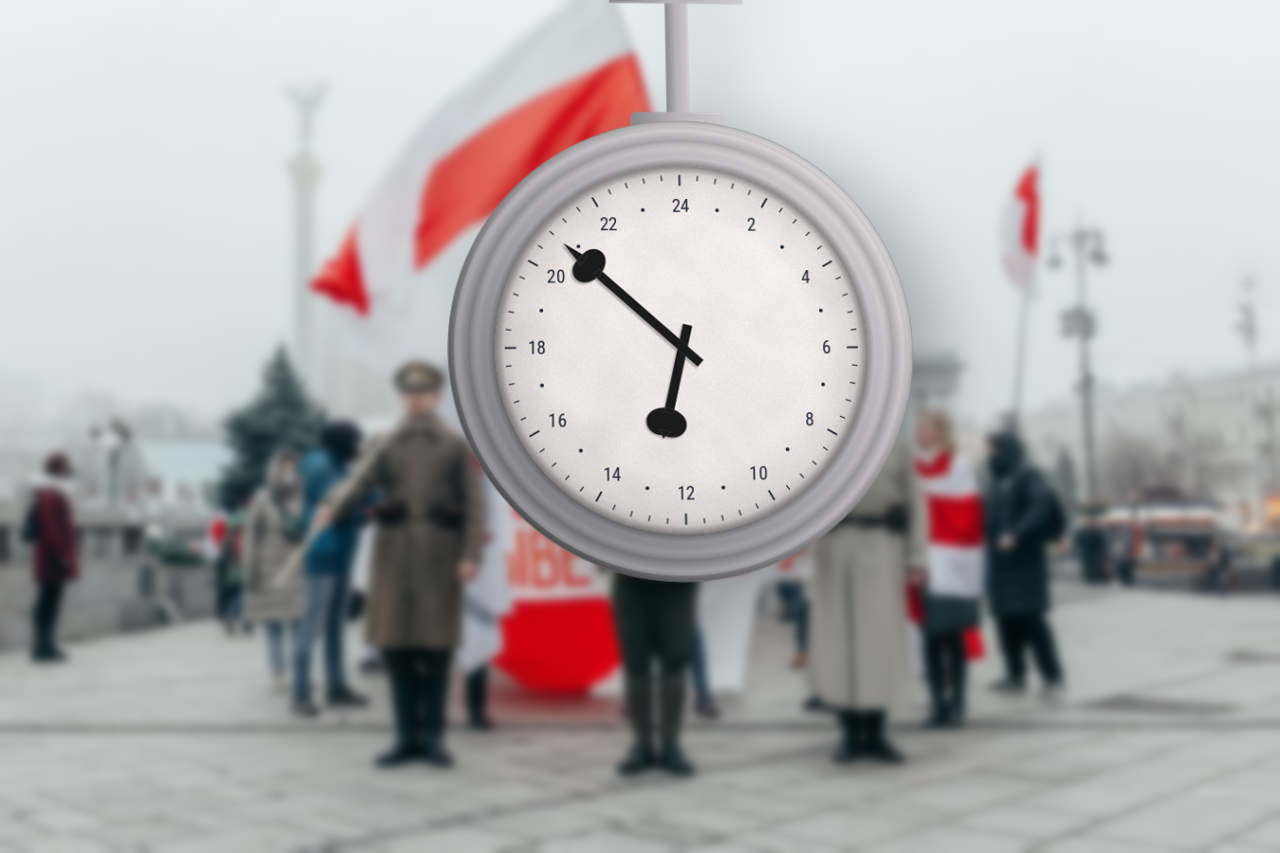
12:52
